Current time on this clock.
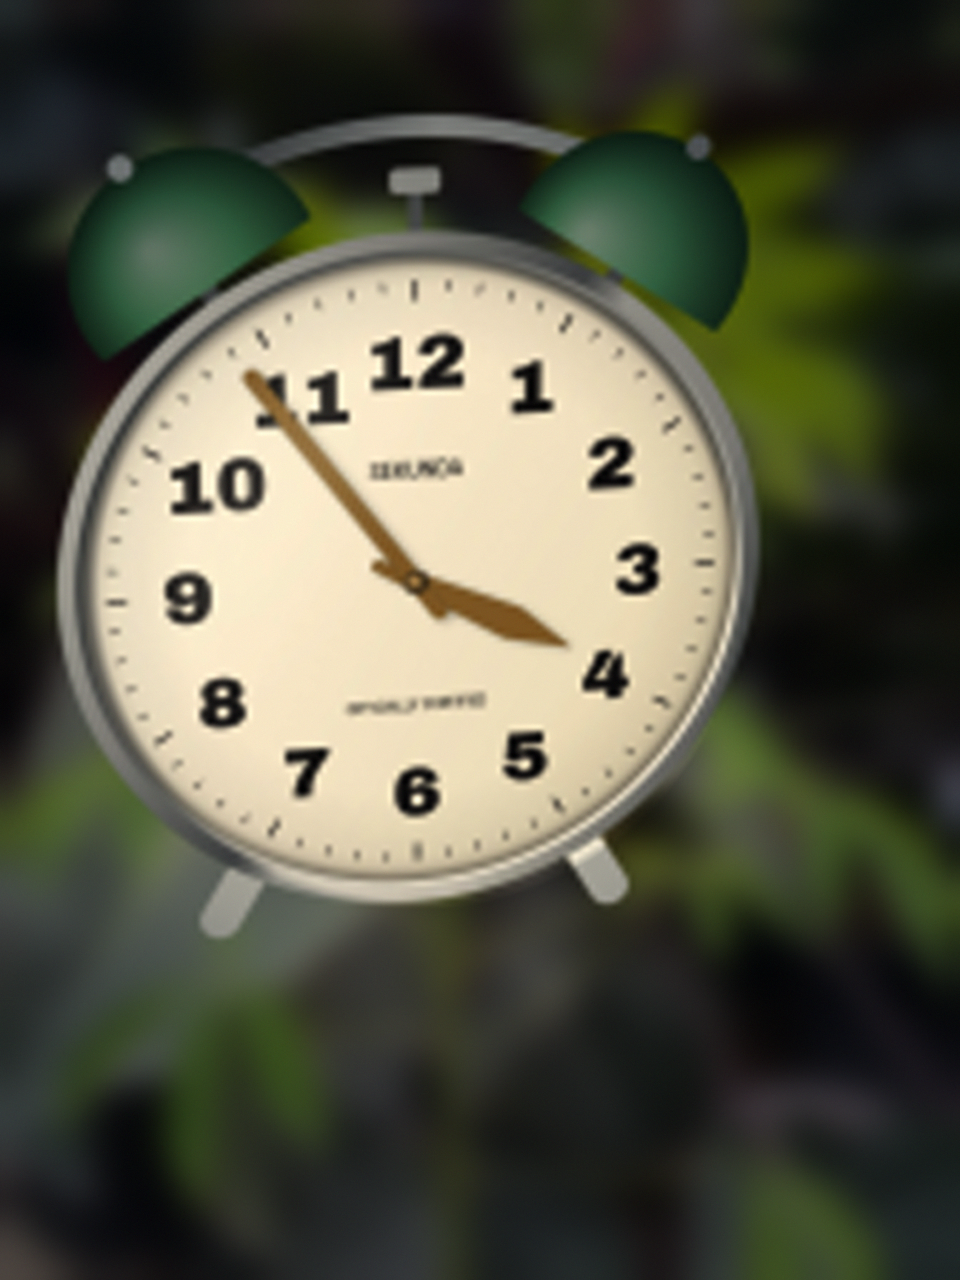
3:54
